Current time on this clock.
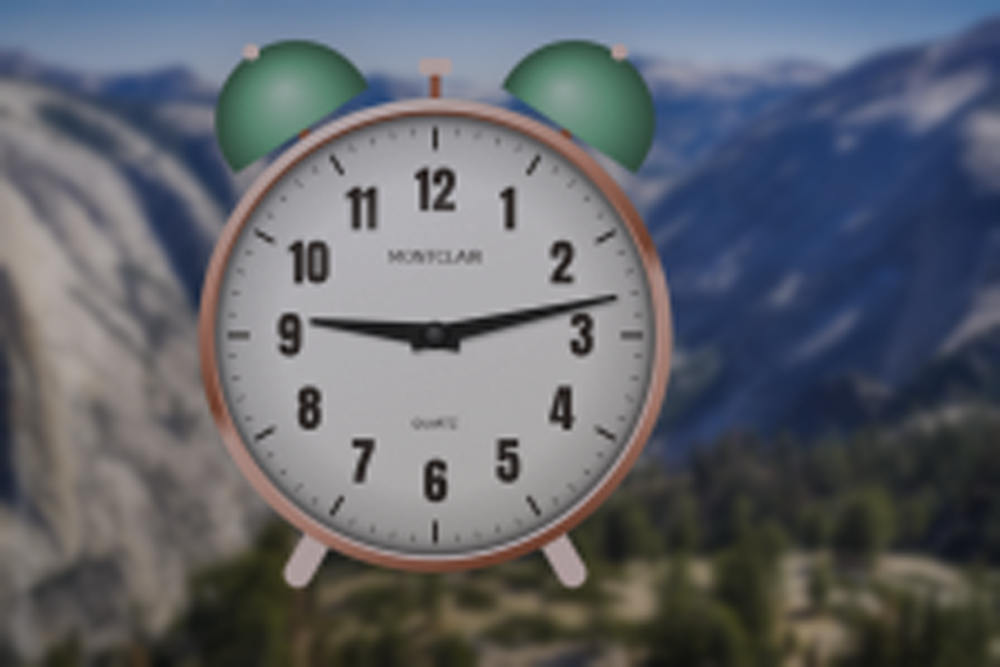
9:13
